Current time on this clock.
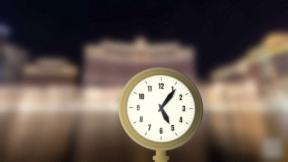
5:06
